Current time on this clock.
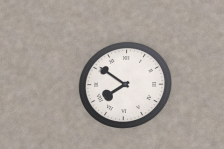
7:51
